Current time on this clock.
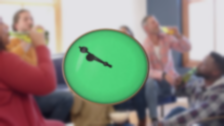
9:51
